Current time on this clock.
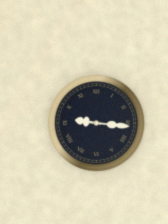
9:16
